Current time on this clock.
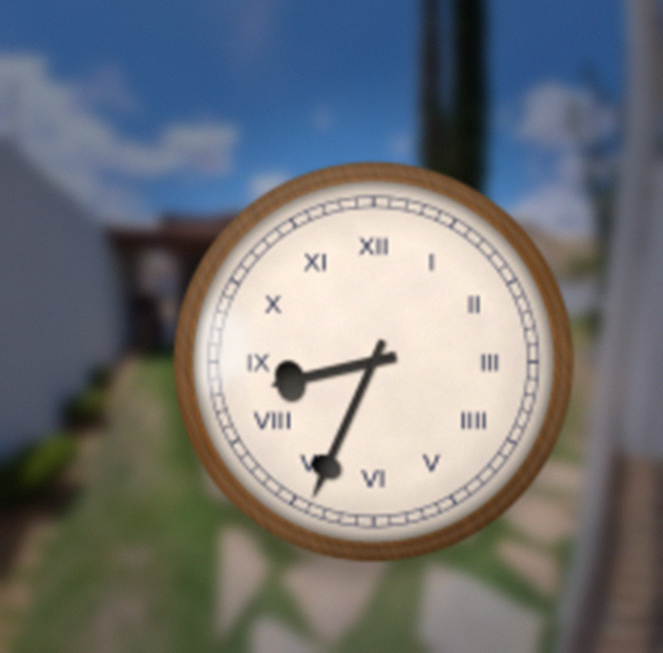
8:34
